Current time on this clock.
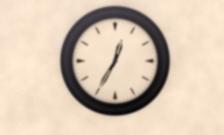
12:35
